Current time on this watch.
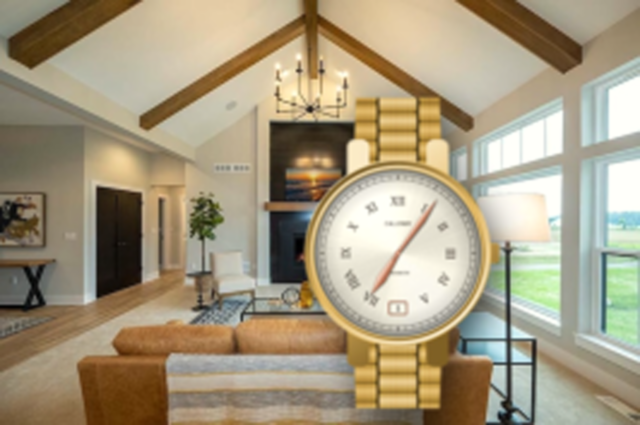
7:06
